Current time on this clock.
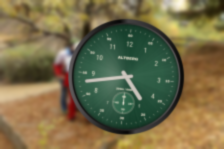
4:43
